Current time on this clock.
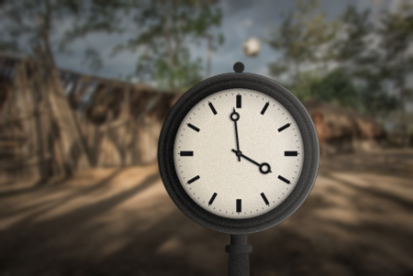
3:59
